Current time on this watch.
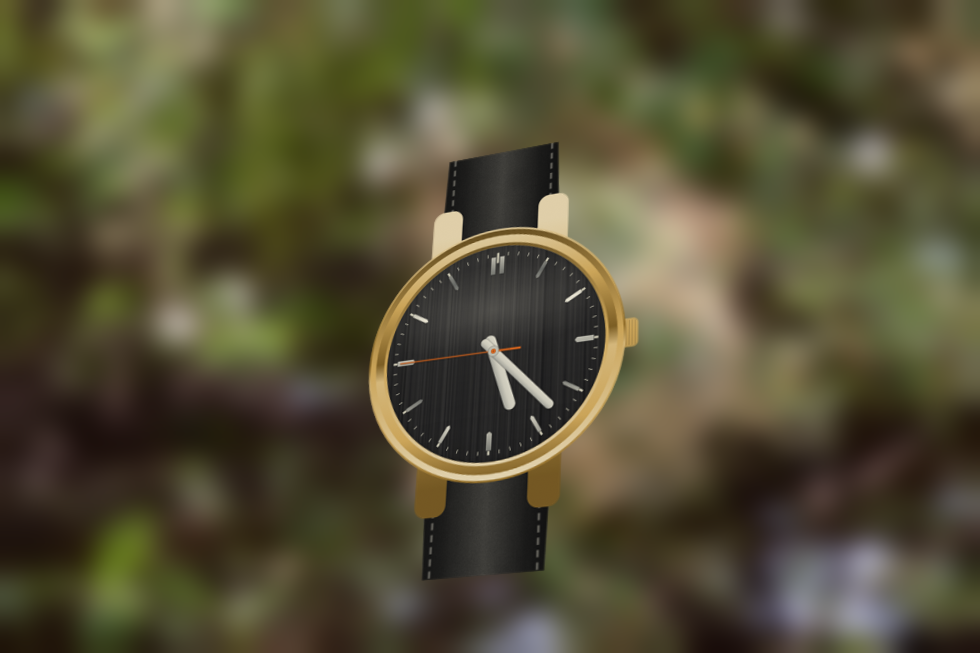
5:22:45
